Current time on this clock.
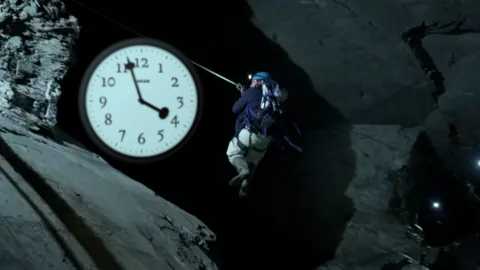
3:57
